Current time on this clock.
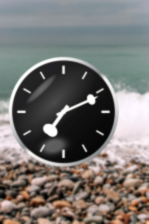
7:11
